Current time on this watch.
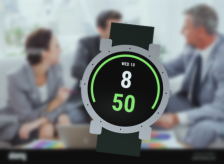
8:50
